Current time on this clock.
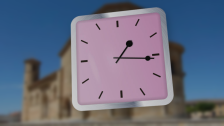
1:16
